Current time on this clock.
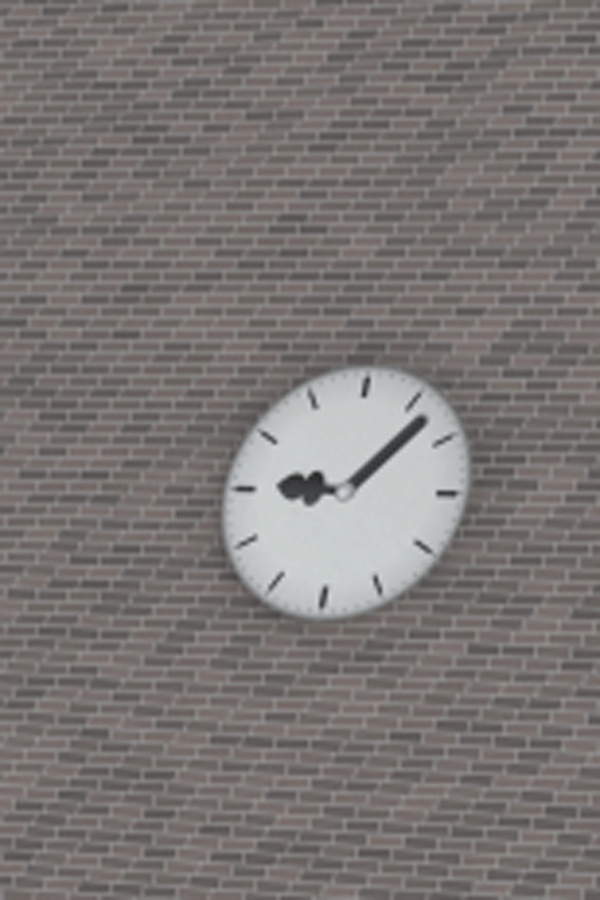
9:07
